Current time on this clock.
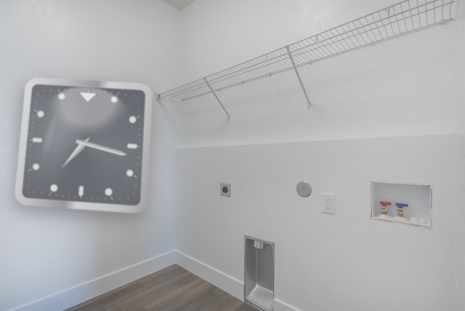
7:17
